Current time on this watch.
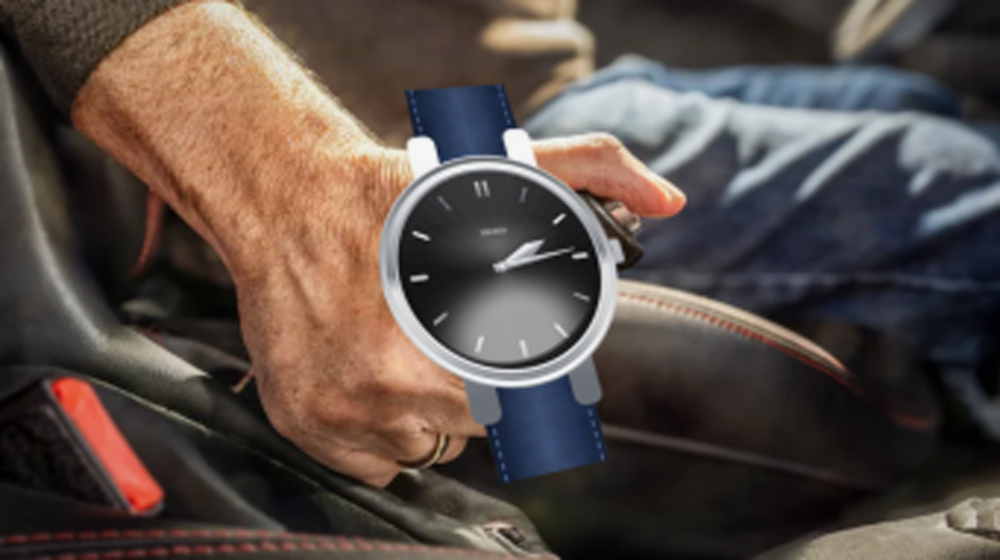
2:14
